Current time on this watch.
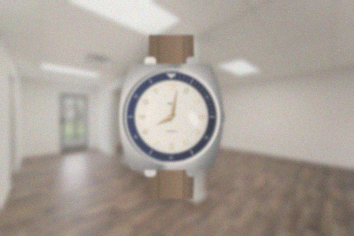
8:02
